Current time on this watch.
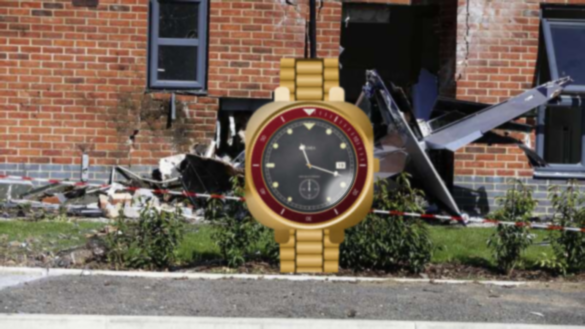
11:18
